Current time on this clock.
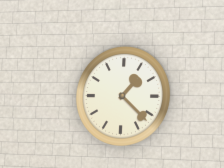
1:22
